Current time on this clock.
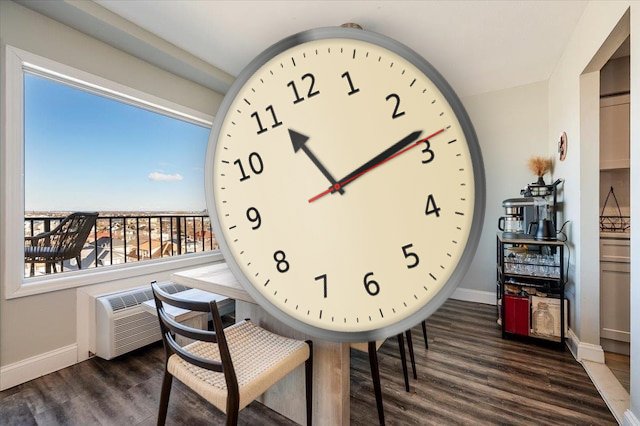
11:13:14
